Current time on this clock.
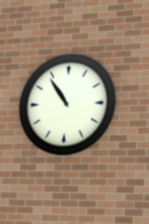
10:54
